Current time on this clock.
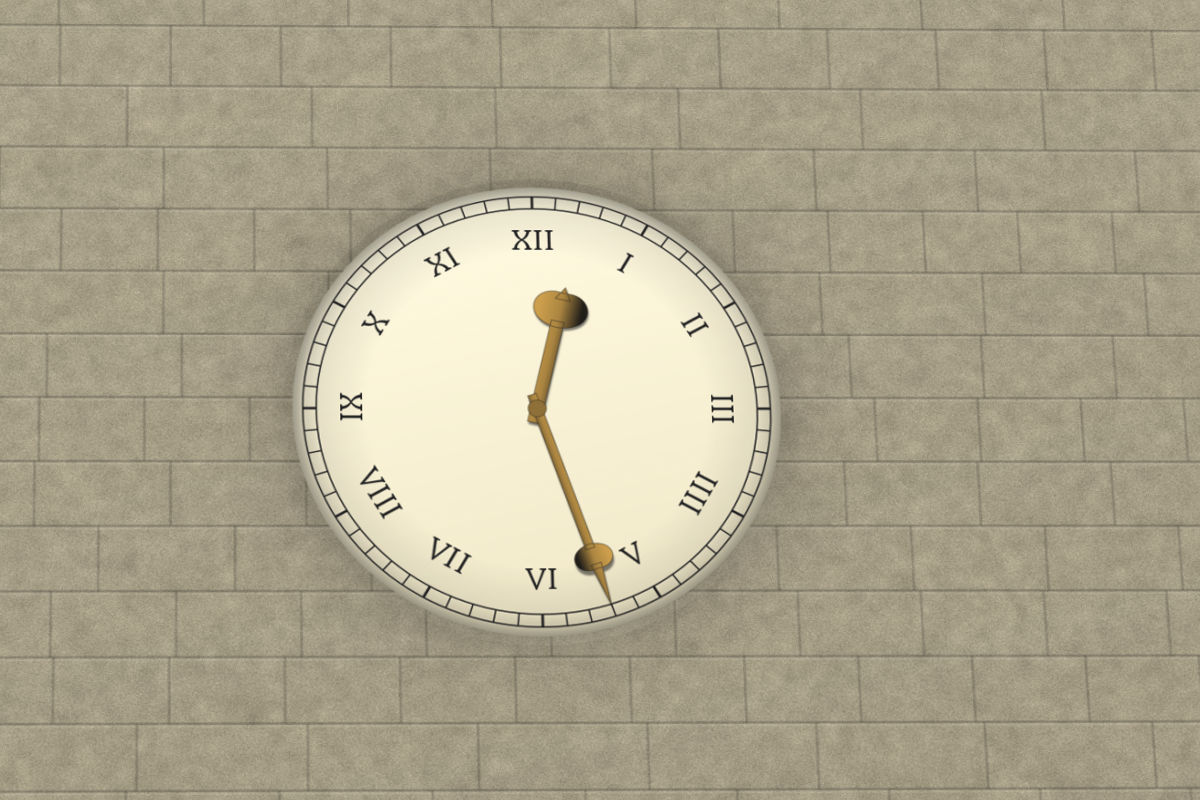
12:27
